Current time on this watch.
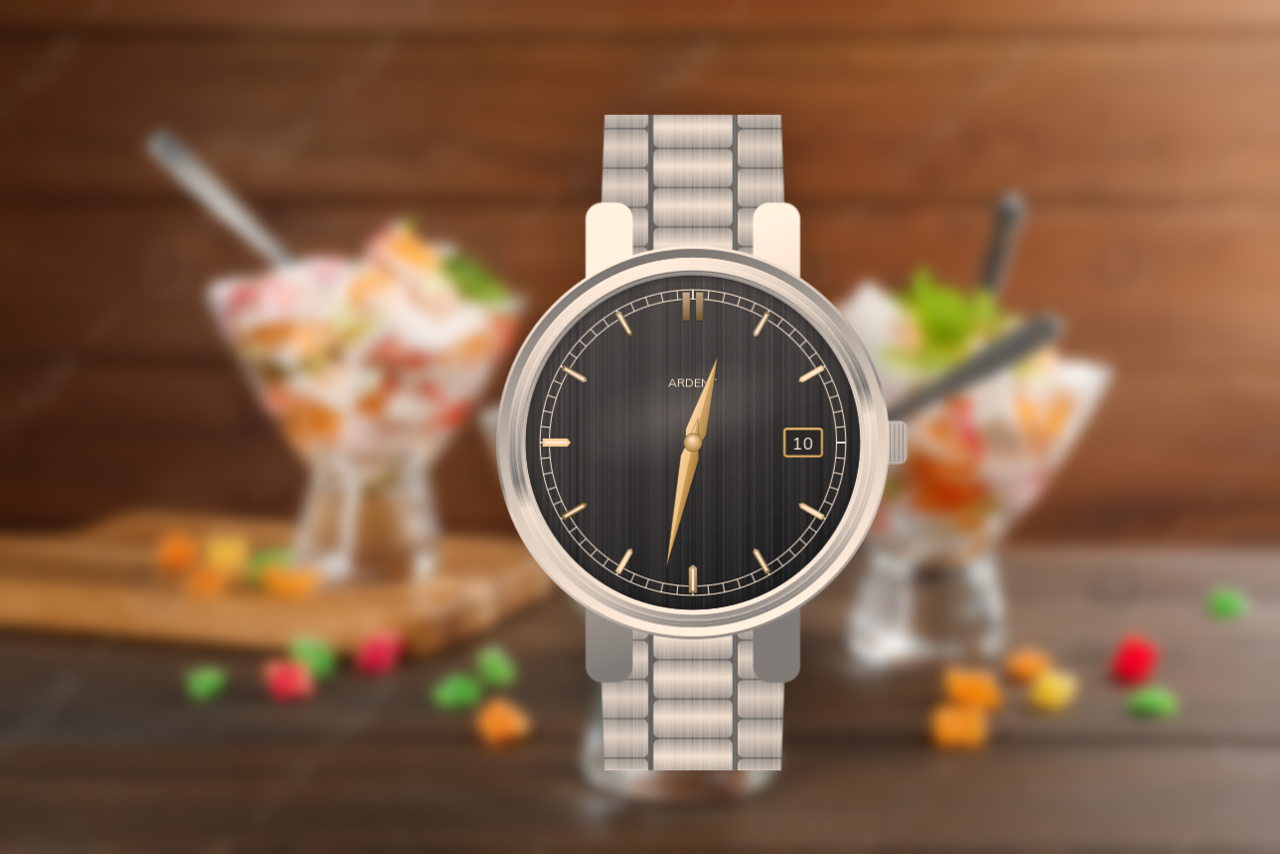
12:32
